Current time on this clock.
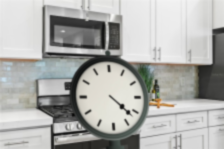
4:22
